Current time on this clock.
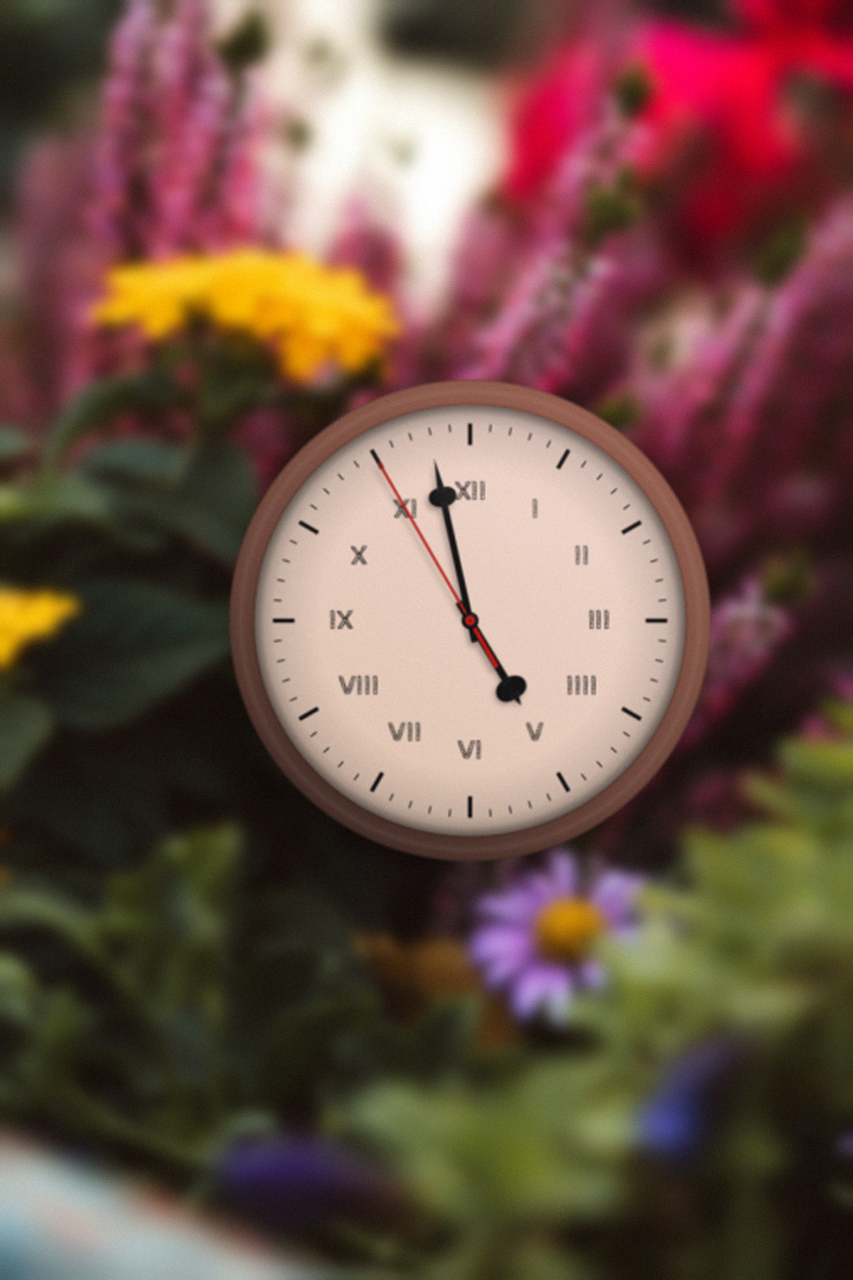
4:57:55
